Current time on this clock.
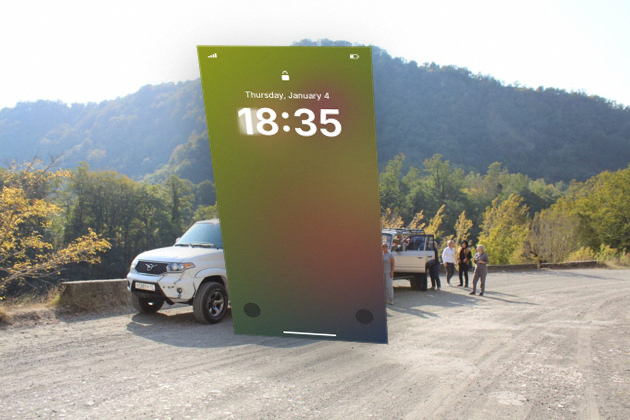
18:35
